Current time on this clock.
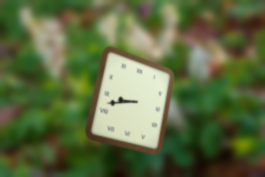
8:42
